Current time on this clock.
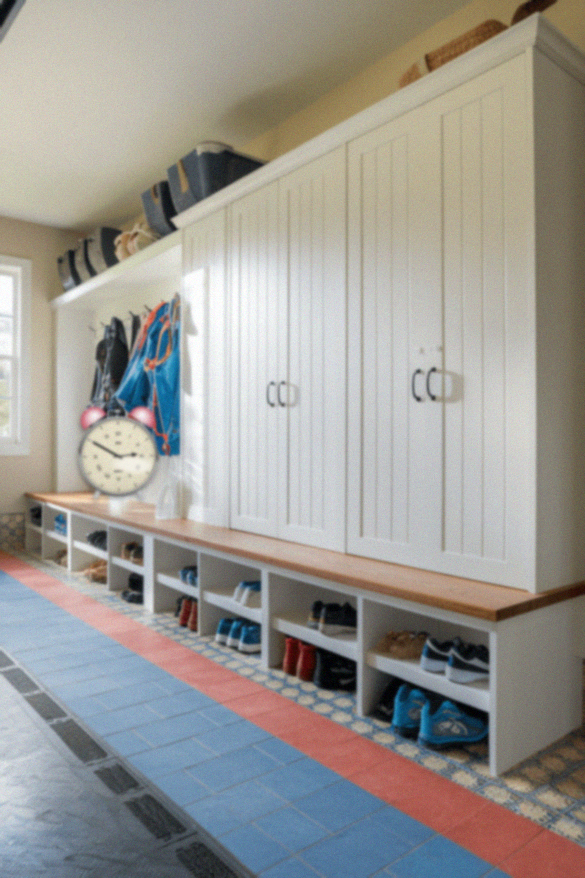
2:50
